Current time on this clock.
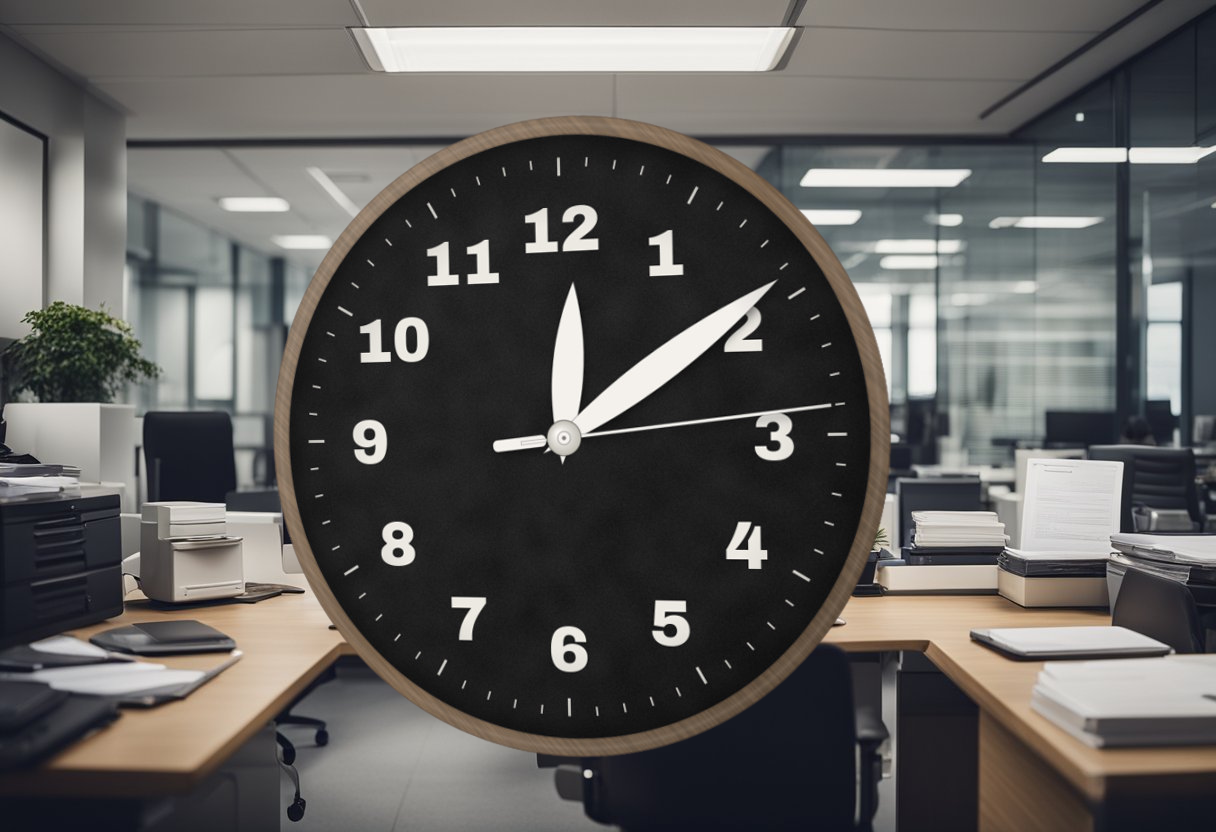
12:09:14
